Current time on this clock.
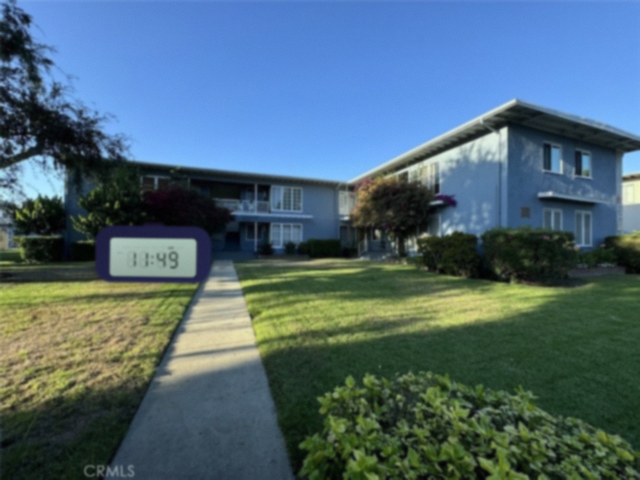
11:49
